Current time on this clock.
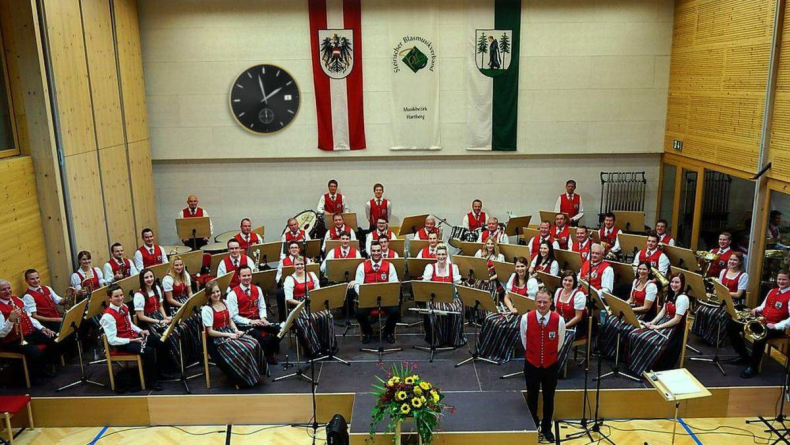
1:58
